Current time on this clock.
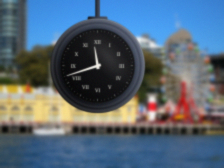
11:42
